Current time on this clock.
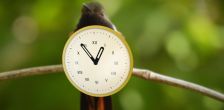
12:54
